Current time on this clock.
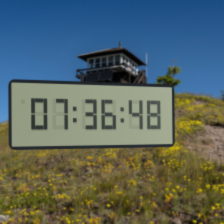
7:36:48
